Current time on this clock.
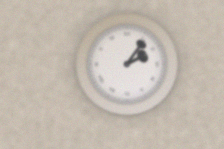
2:06
